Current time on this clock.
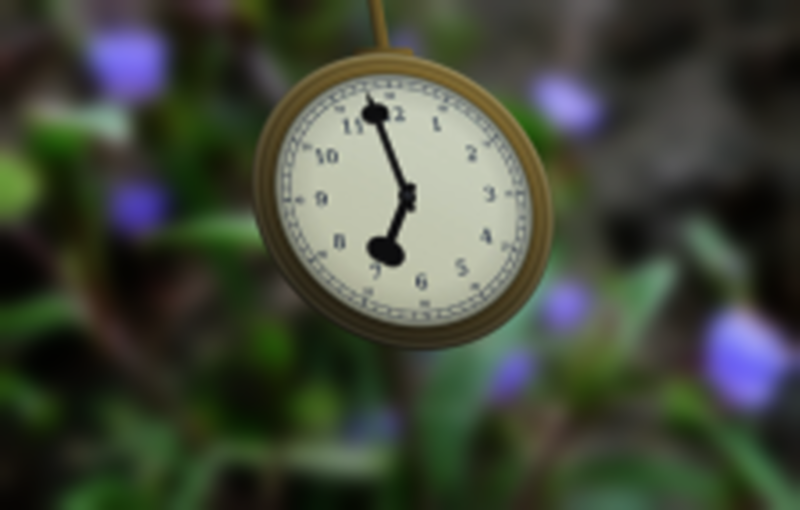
6:58
